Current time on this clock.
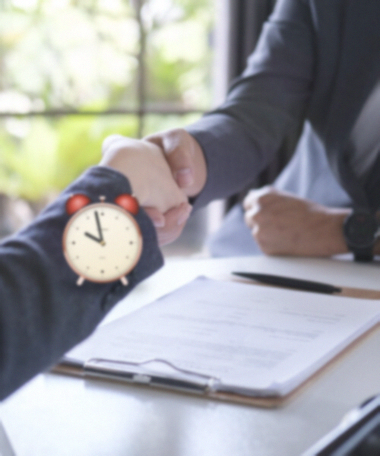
9:58
